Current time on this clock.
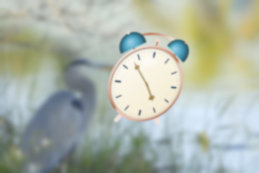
4:53
